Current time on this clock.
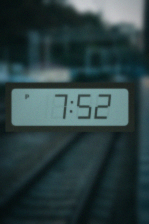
7:52
